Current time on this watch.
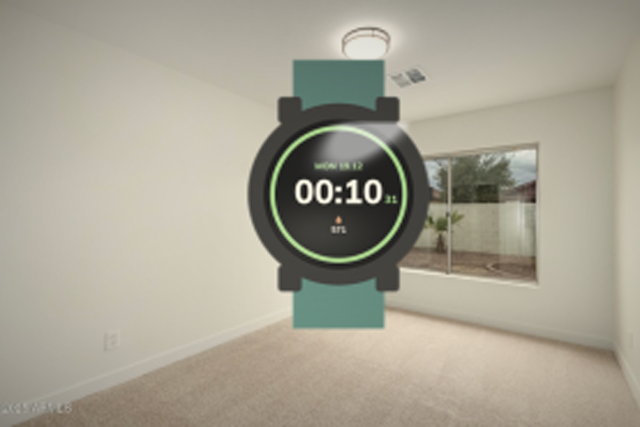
0:10
